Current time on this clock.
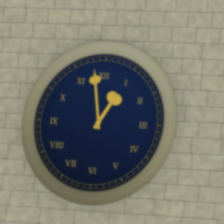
12:58
